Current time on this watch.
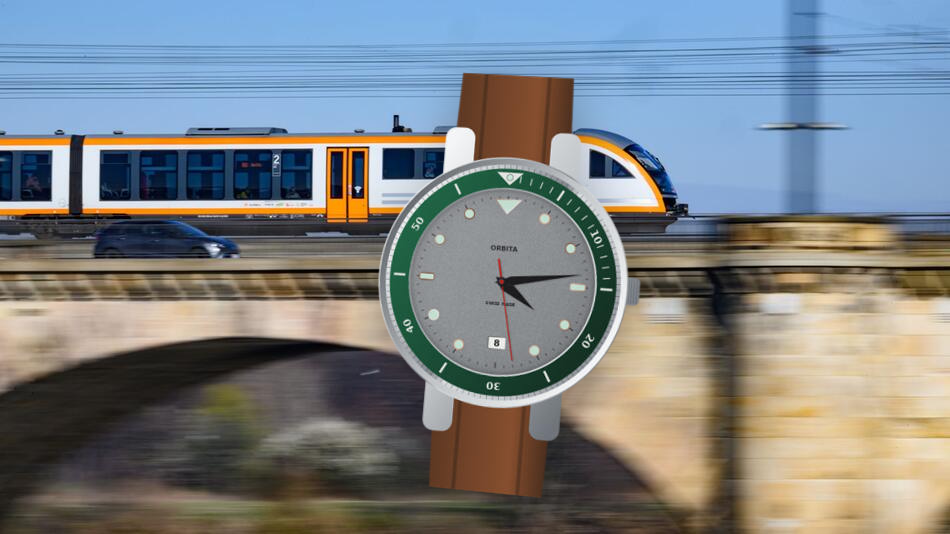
4:13:28
